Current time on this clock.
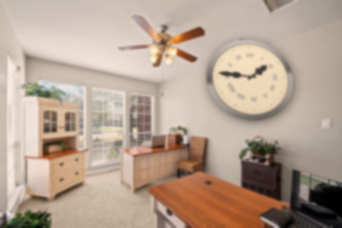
1:46
